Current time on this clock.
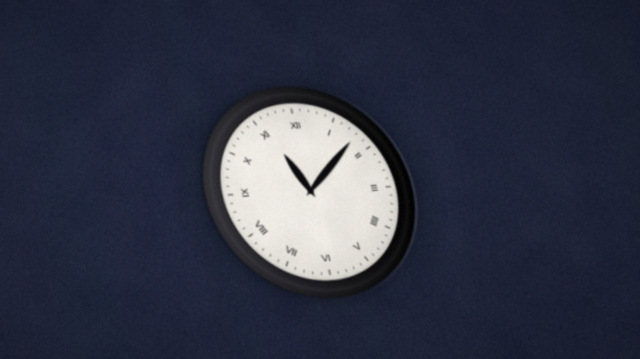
11:08
